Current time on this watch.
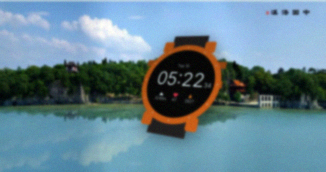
5:22
